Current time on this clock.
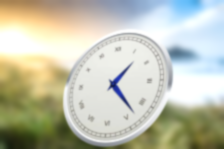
1:23
